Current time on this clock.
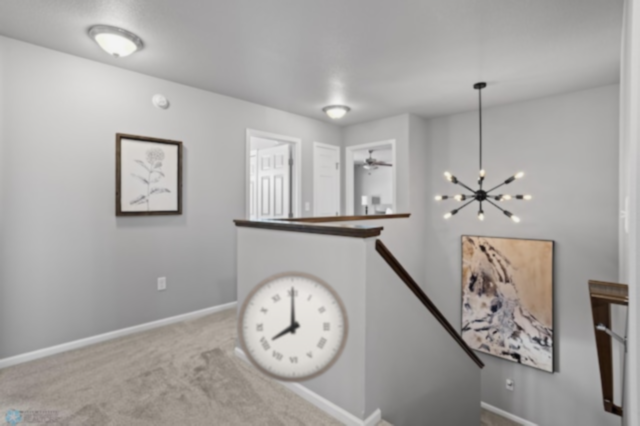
8:00
